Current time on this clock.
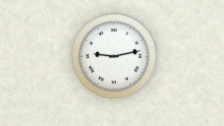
9:13
